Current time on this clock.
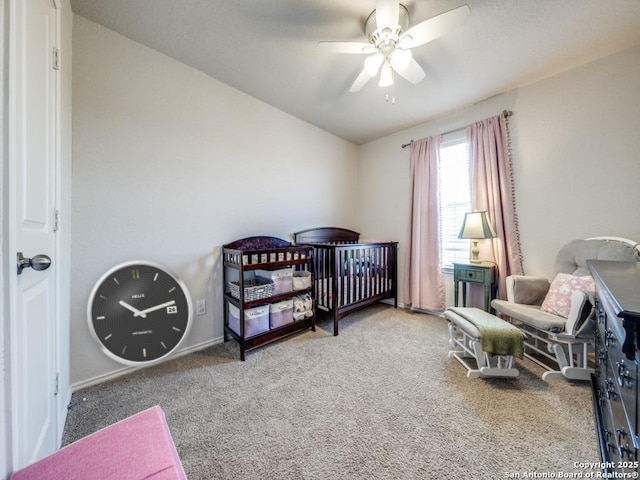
10:13
